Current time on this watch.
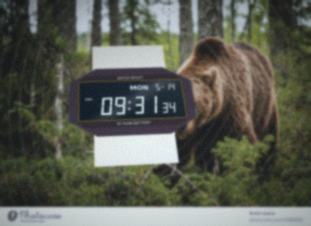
9:31
